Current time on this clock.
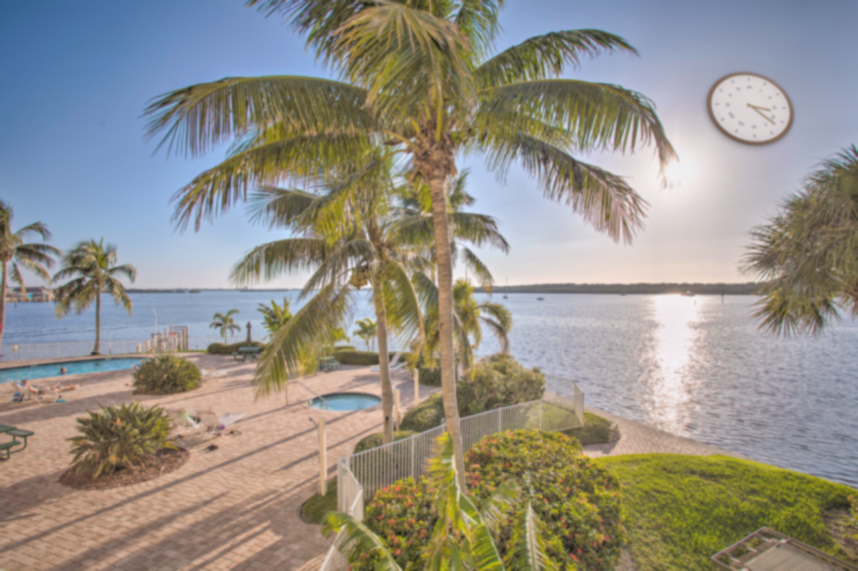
3:22
